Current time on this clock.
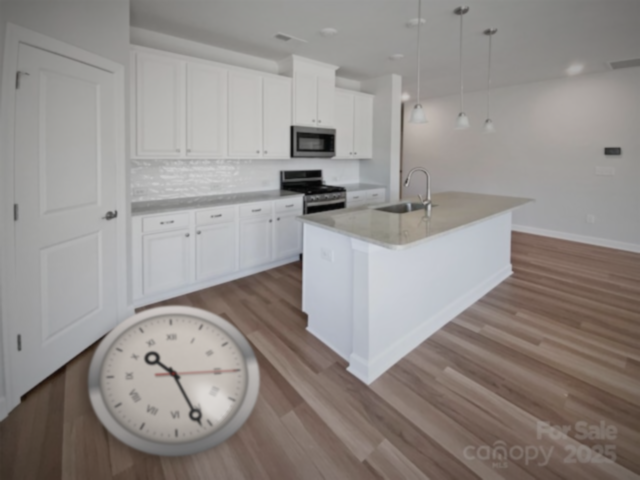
10:26:15
